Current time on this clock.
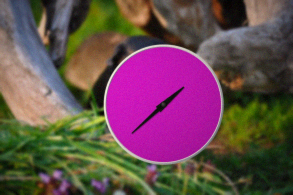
1:38
